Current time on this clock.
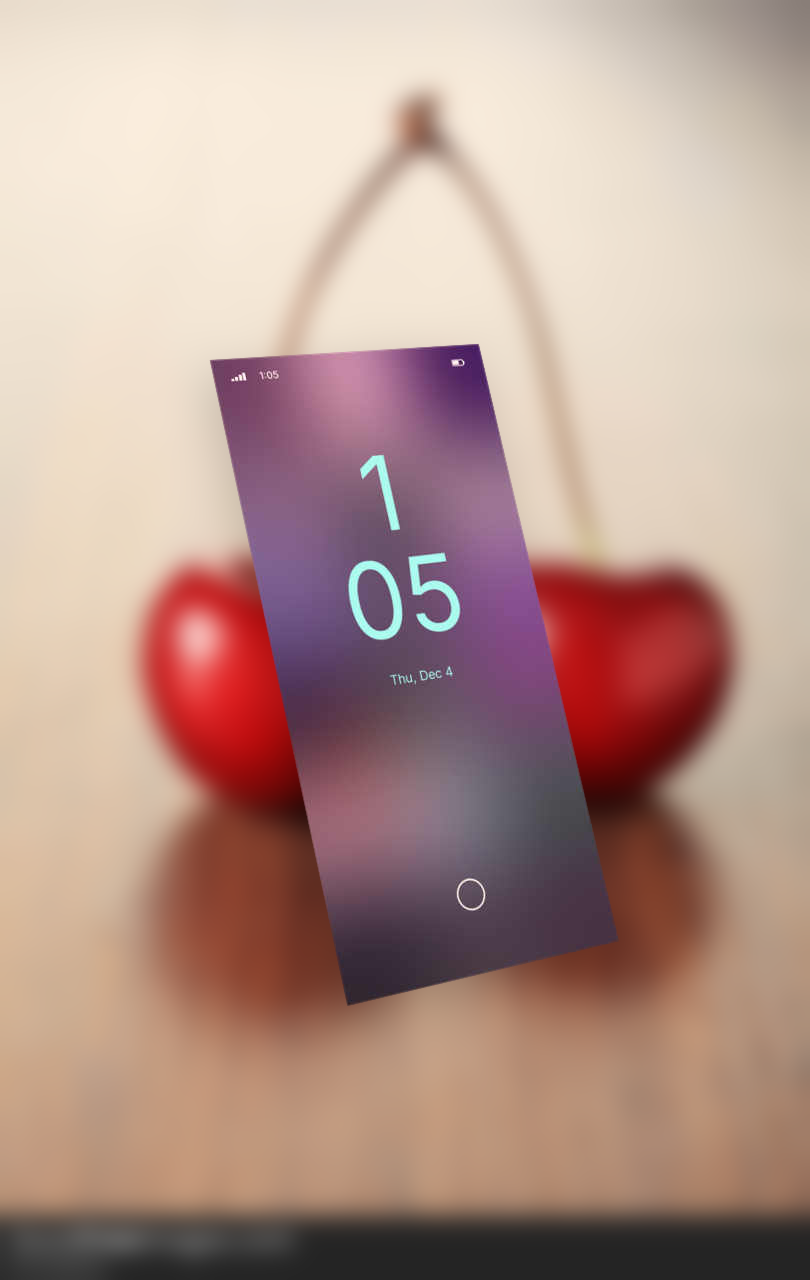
1:05
